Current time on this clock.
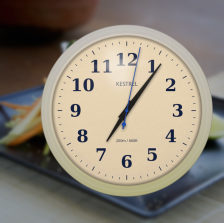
7:06:02
